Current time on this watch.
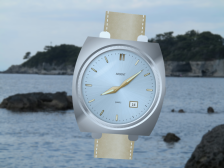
8:08
